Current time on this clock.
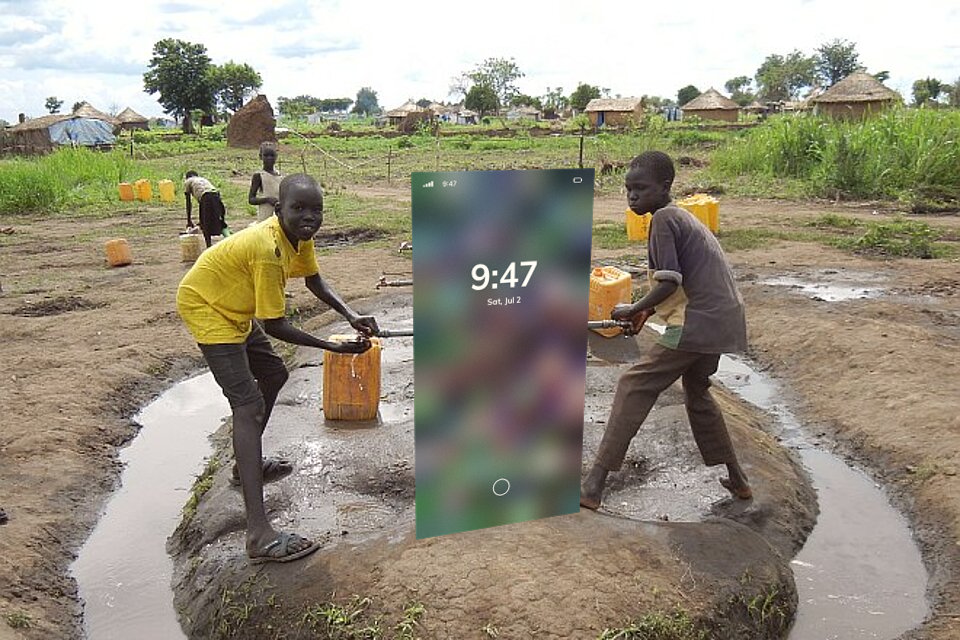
9:47
